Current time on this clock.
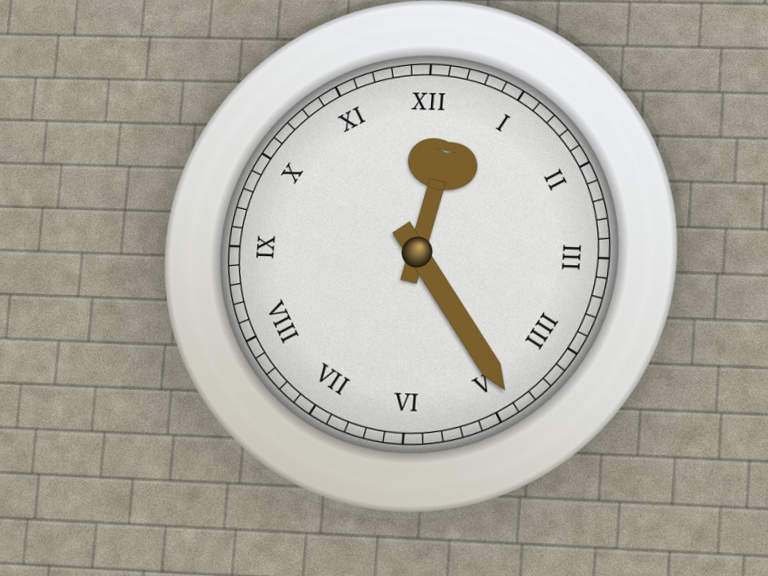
12:24
